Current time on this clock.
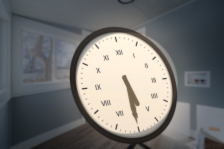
5:30
